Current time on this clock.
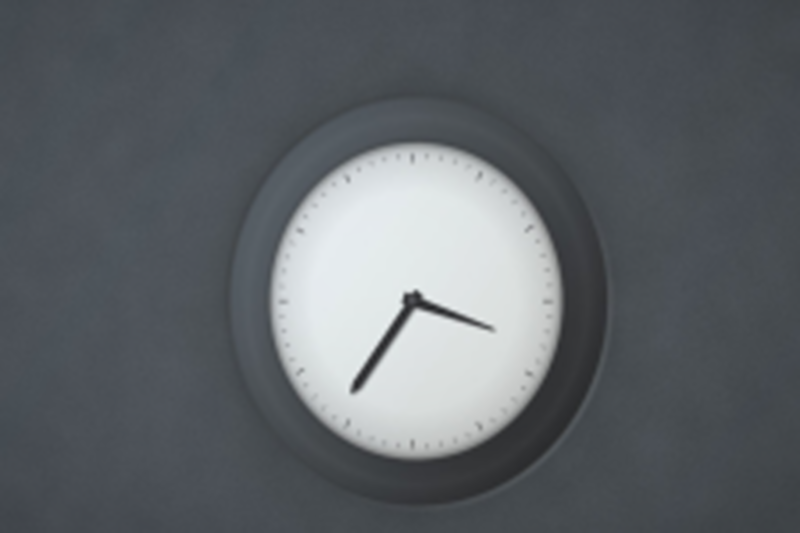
3:36
